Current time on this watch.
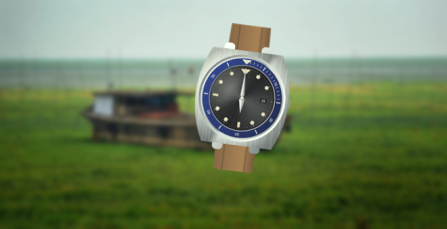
6:00
